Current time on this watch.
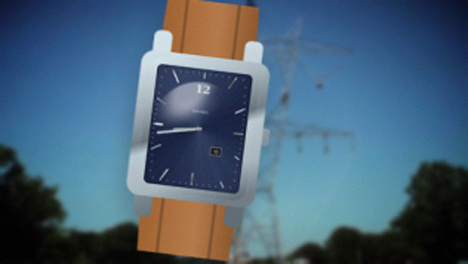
8:43
